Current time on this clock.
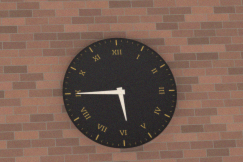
5:45
